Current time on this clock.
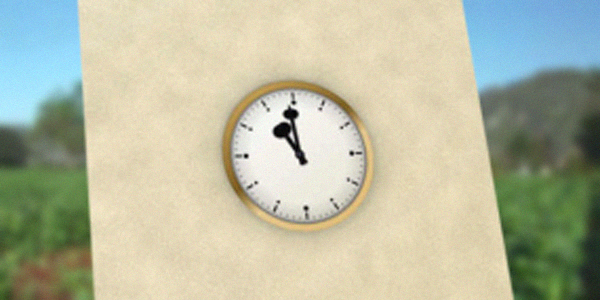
10:59
